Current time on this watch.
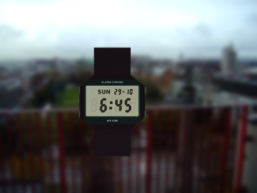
6:45
